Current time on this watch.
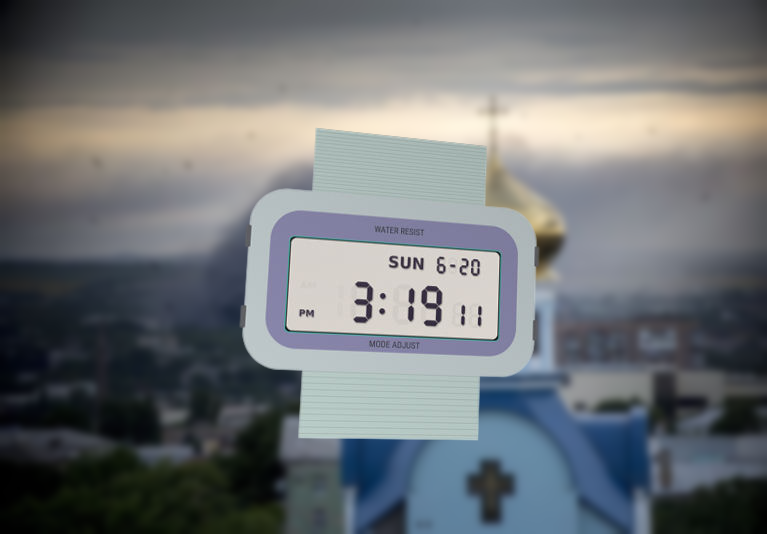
3:19:11
